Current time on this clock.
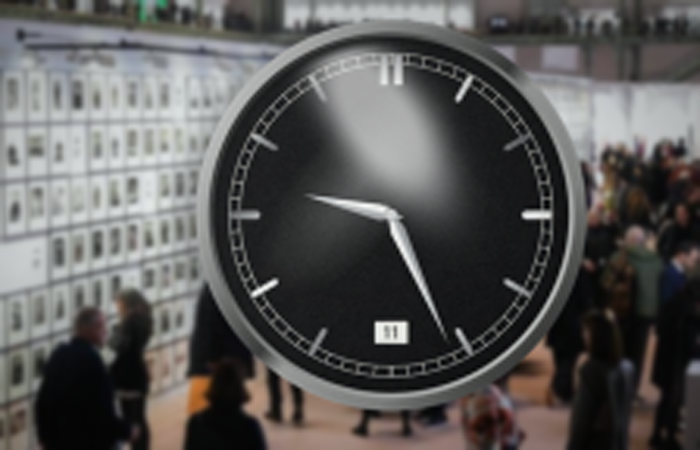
9:26
